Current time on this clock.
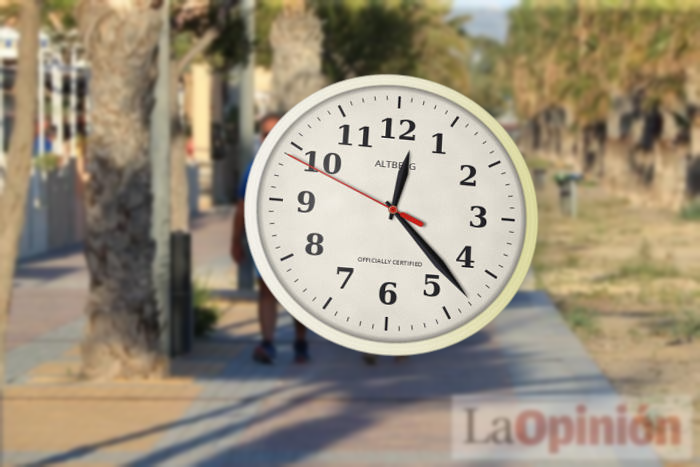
12:22:49
